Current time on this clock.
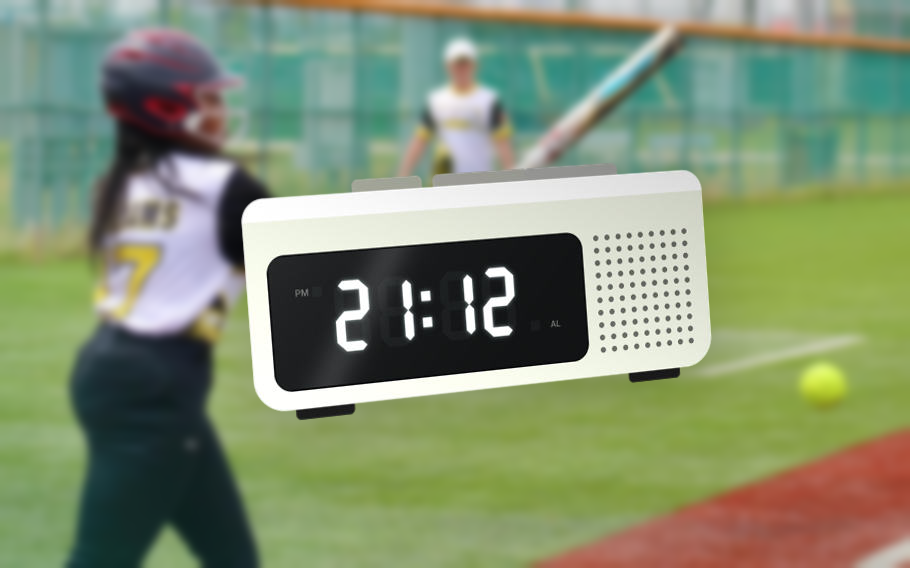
21:12
